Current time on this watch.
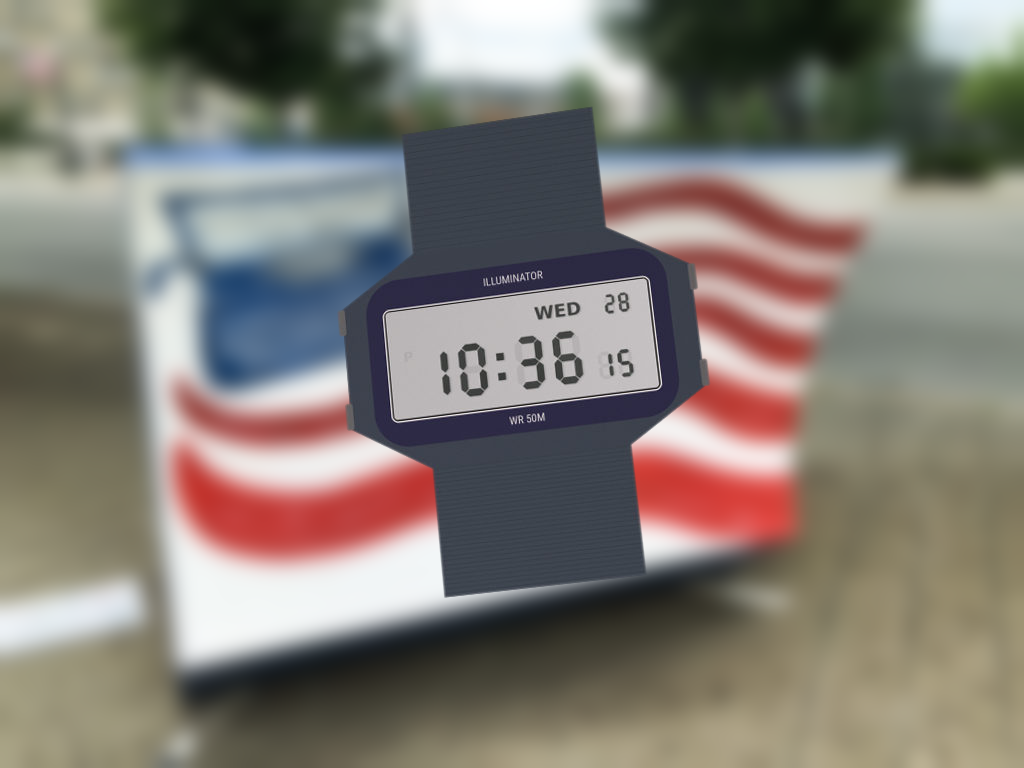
10:36:15
